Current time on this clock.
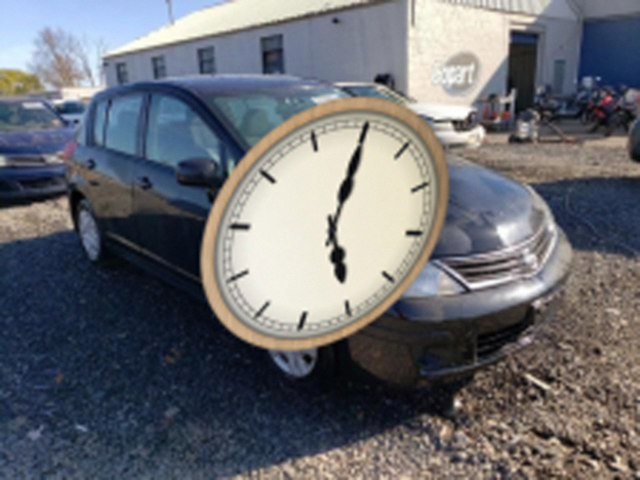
5:00
